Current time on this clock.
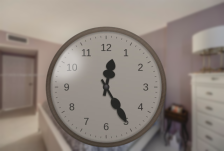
12:25
